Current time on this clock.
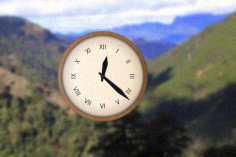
12:22
